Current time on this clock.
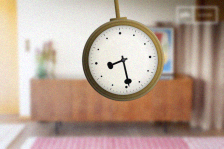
8:29
